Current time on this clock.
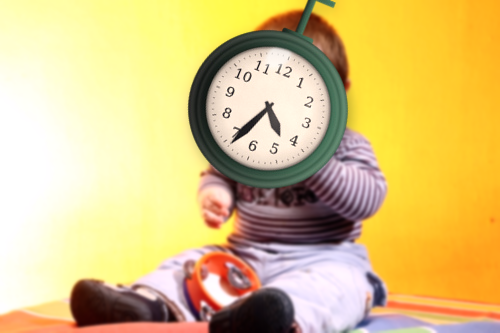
4:34
